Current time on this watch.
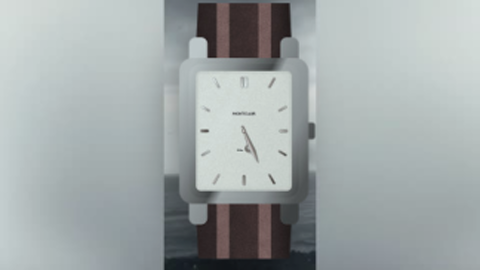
5:26
